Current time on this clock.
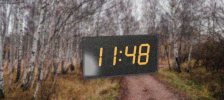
11:48
